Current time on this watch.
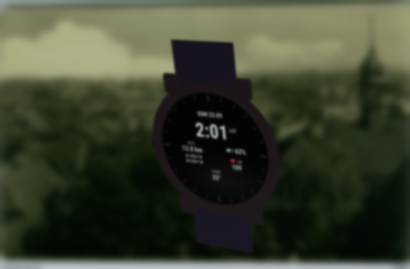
2:01
